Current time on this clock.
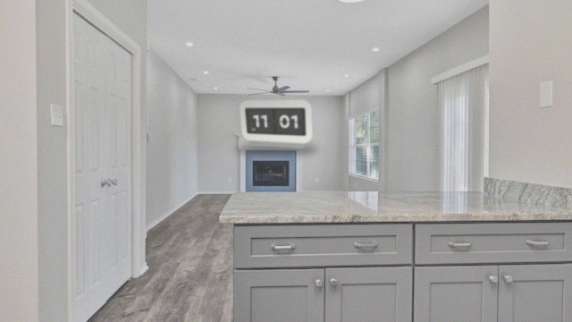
11:01
